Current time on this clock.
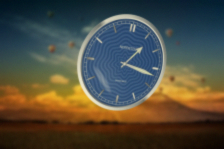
1:17
